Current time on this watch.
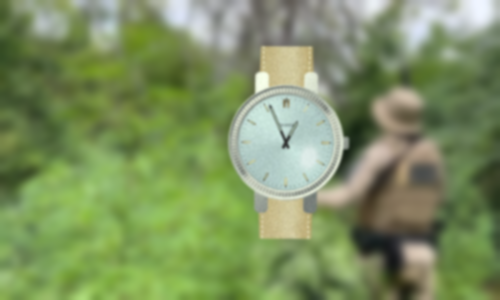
12:56
